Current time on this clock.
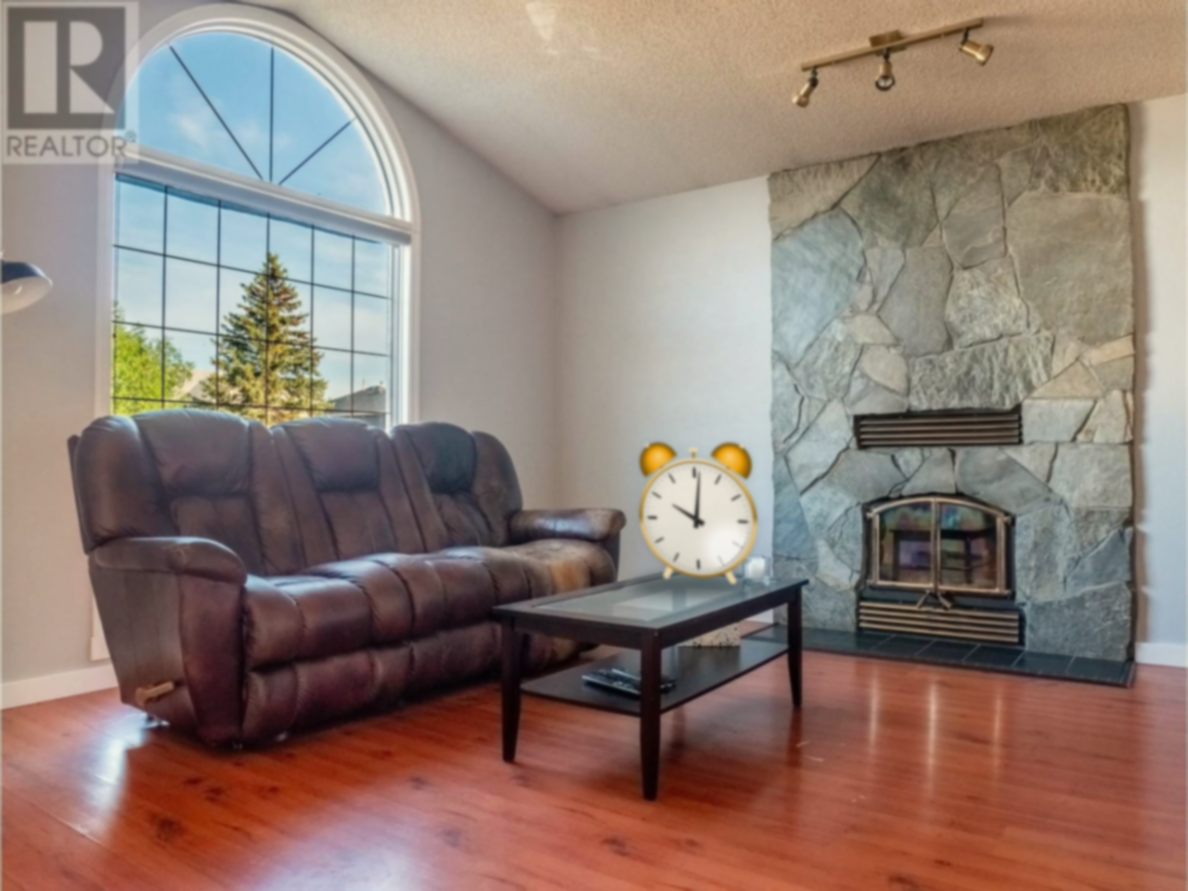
10:01
